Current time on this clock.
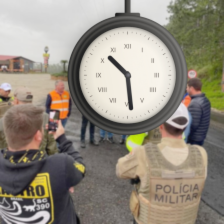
10:29
